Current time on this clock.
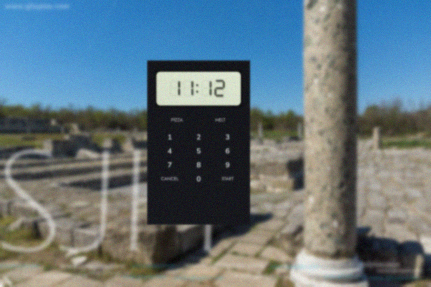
11:12
